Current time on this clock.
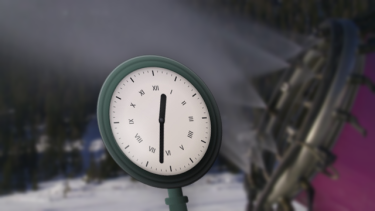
12:32
